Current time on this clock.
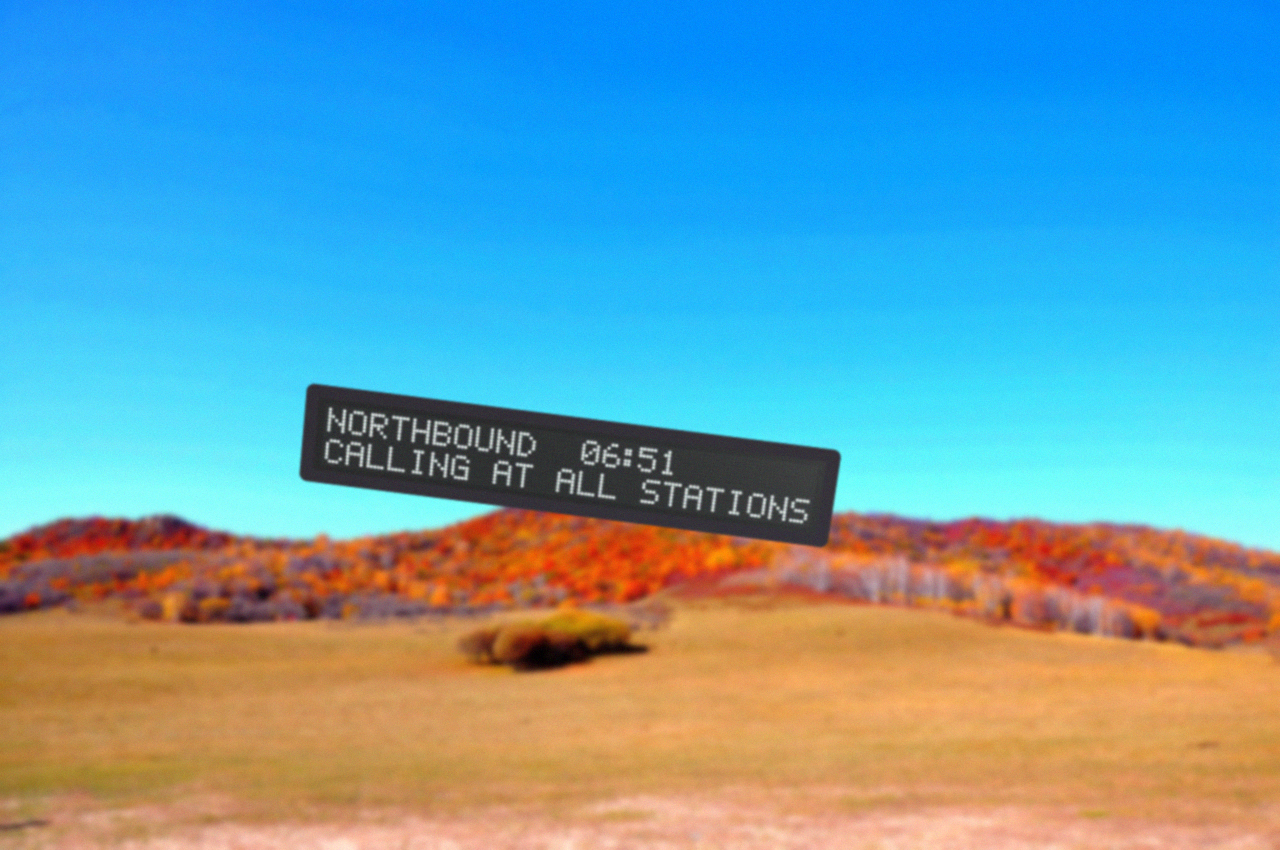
6:51
